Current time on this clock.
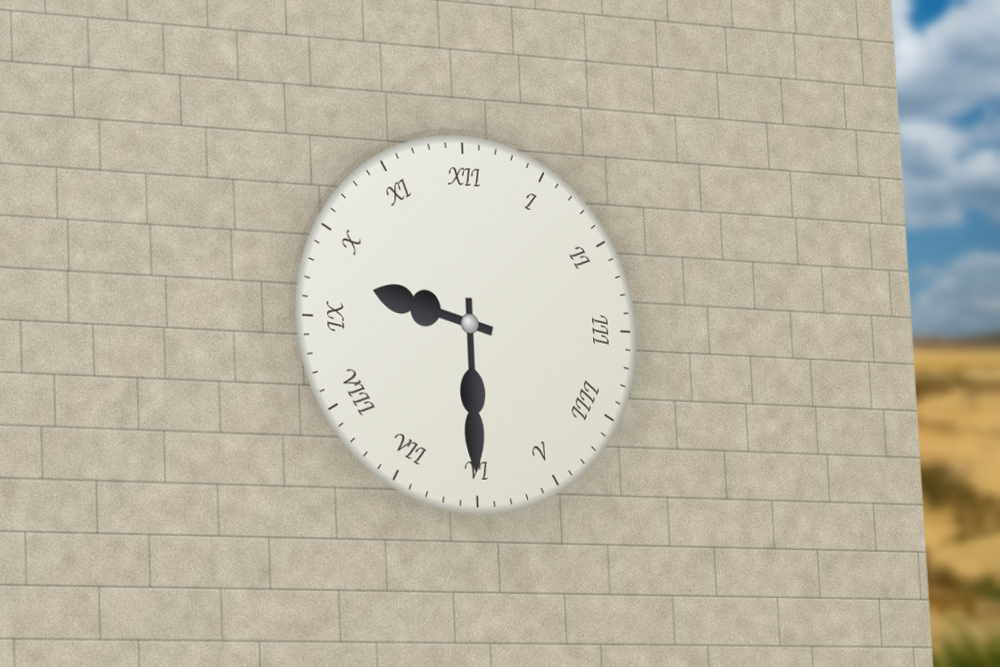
9:30
